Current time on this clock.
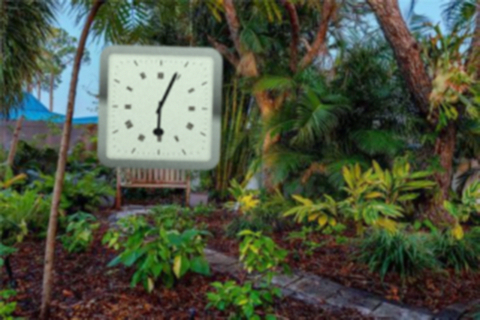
6:04
